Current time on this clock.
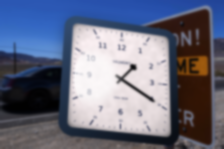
1:20
